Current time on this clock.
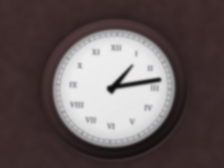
1:13
